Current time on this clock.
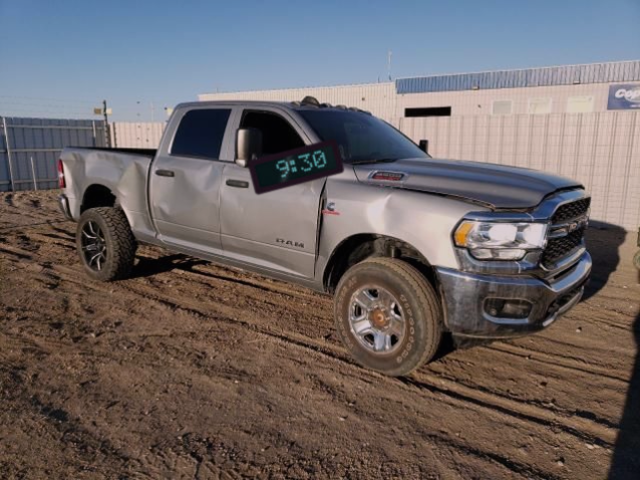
9:30
